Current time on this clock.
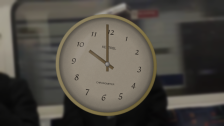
9:59
